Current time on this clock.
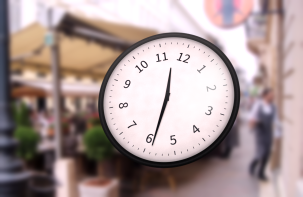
11:29
